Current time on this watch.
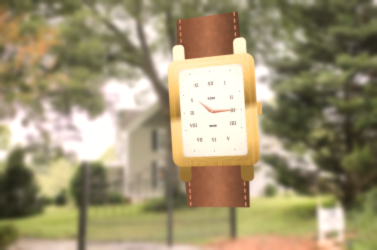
10:15
